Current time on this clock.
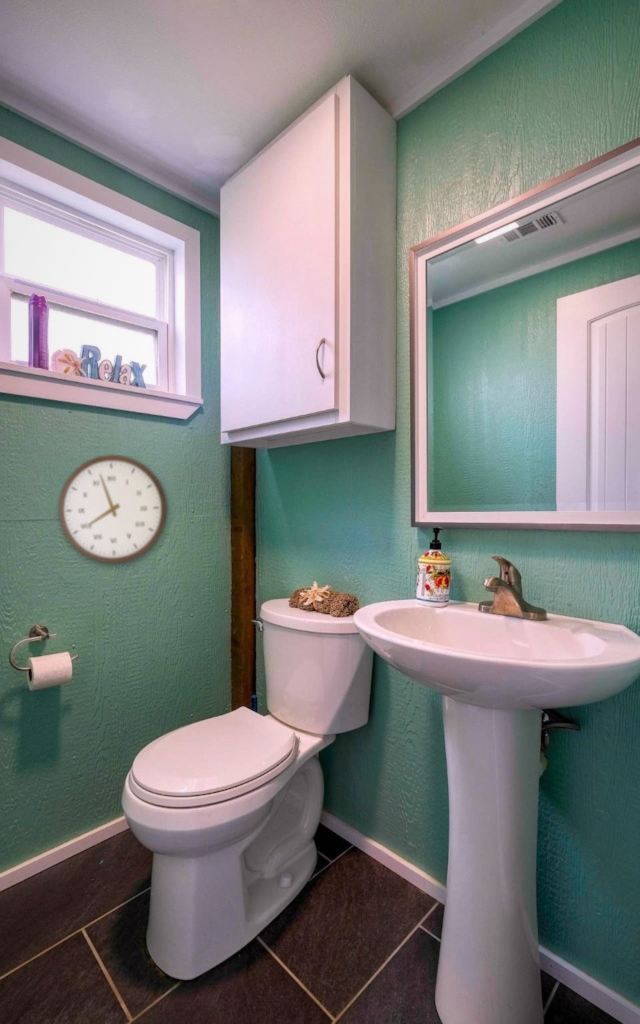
7:57
